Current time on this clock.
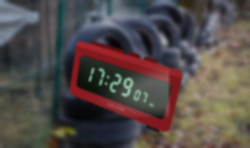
17:29
